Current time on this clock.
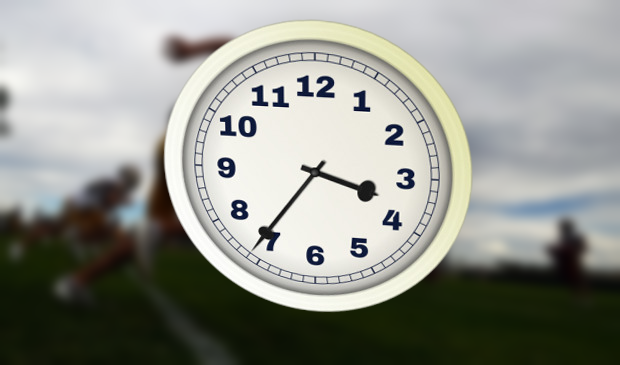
3:36
